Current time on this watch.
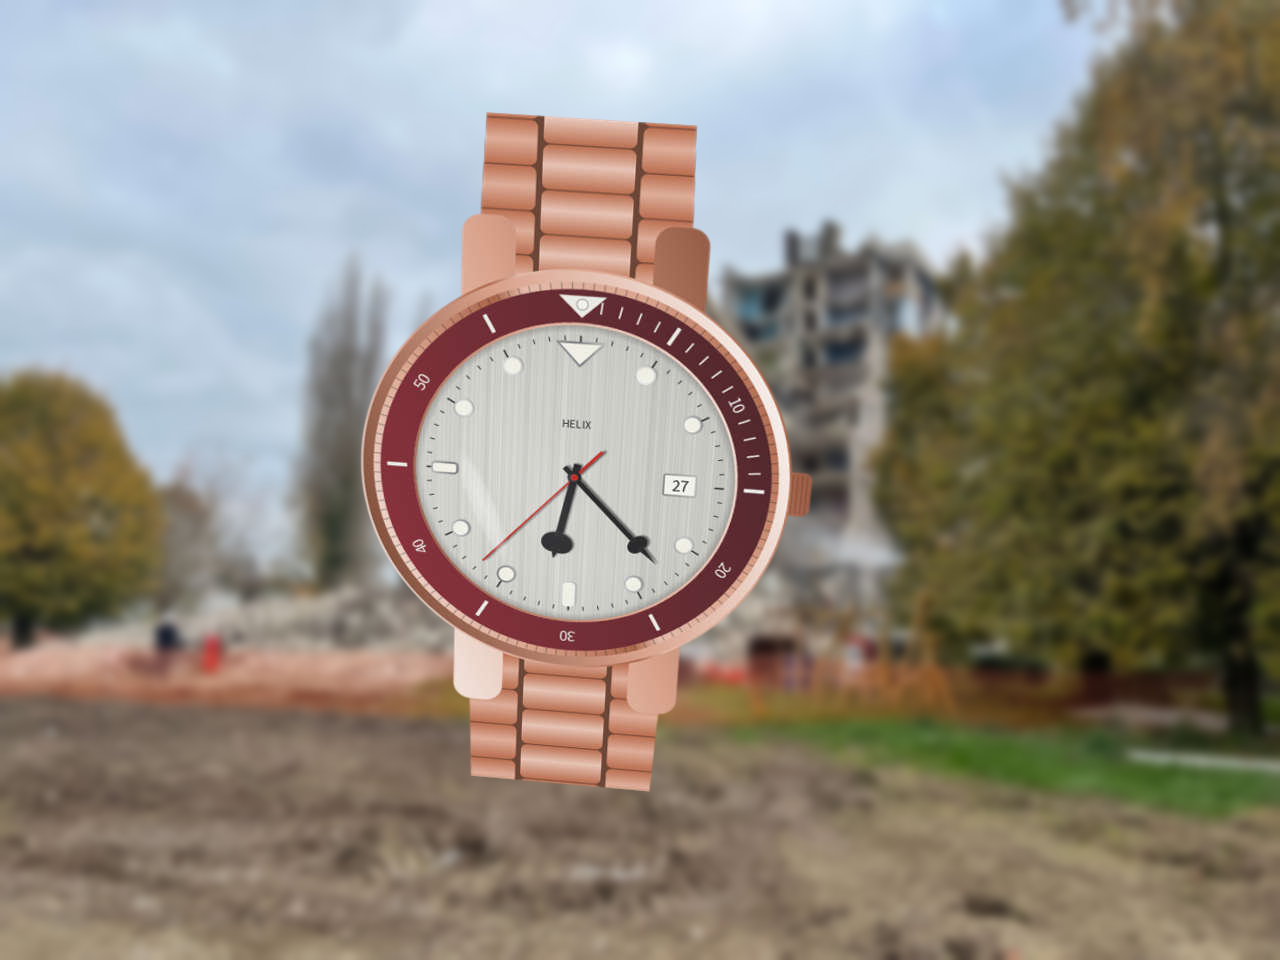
6:22:37
